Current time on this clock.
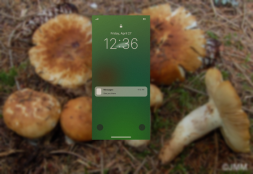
12:36
